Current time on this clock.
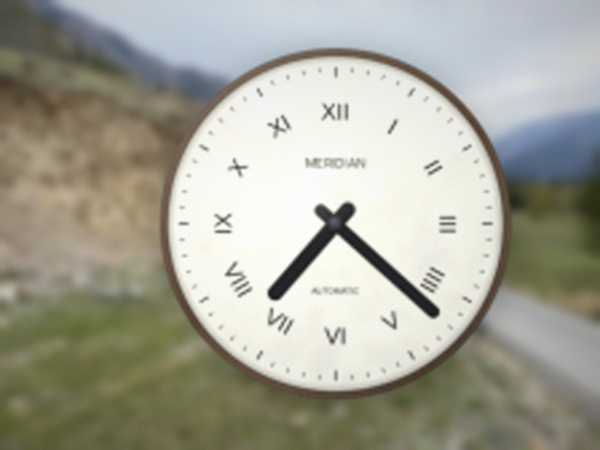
7:22
